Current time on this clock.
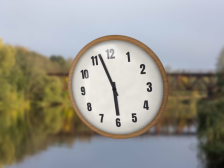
5:57
